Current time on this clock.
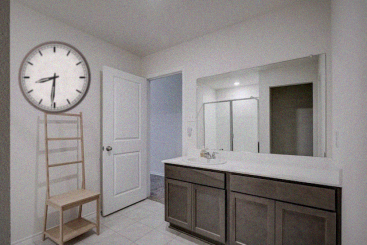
8:31
